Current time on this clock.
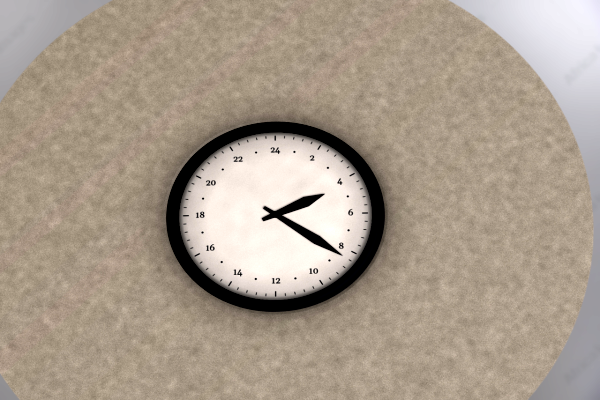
4:21
